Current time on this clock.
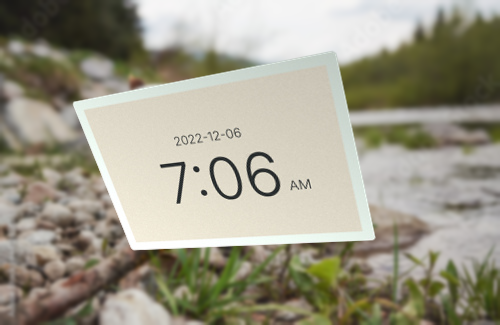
7:06
